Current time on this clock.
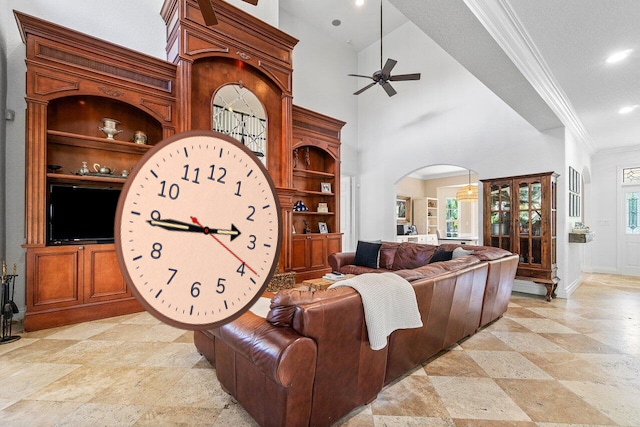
2:44:19
